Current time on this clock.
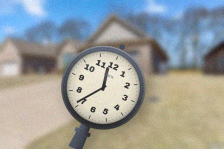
11:36
